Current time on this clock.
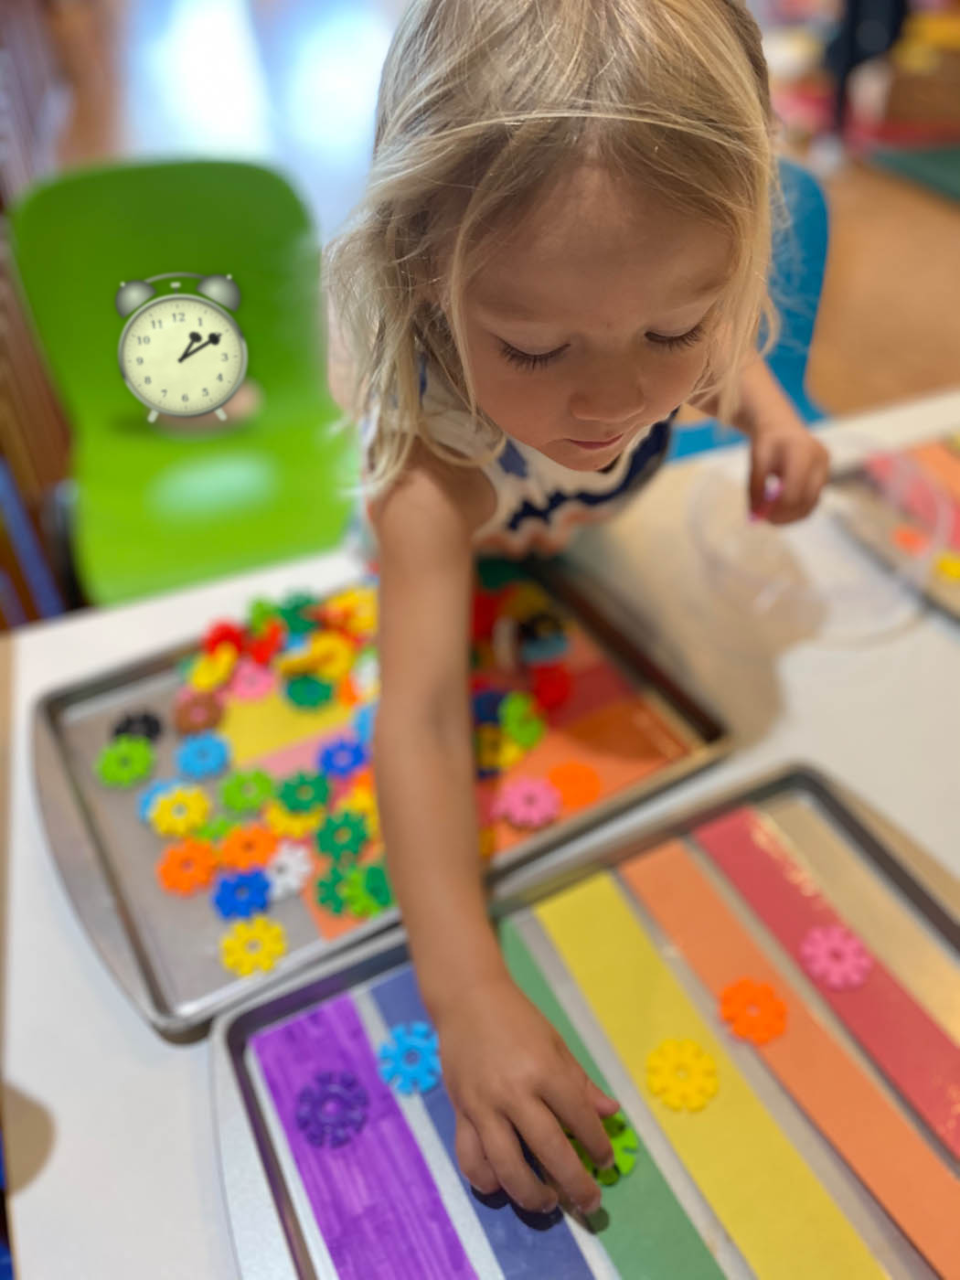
1:10
